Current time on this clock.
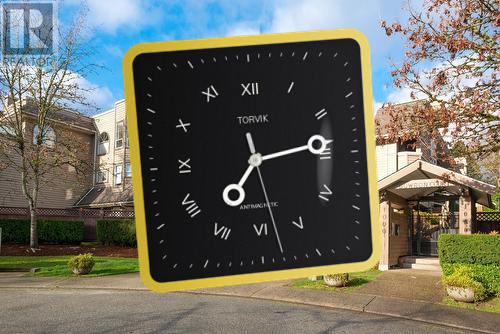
7:13:28
